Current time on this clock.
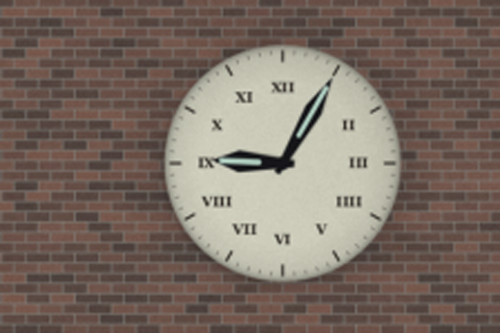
9:05
